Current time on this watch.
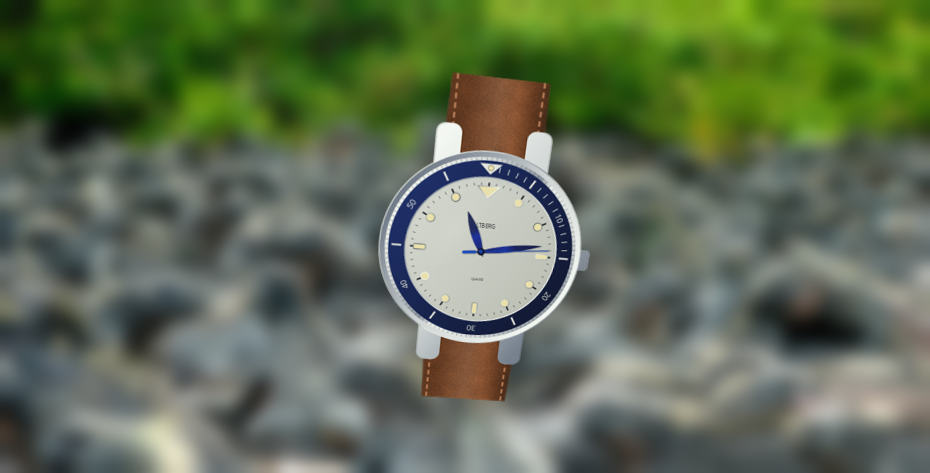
11:13:14
